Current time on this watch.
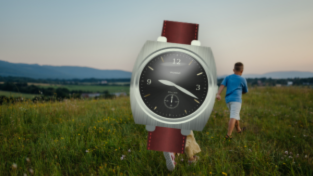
9:19
